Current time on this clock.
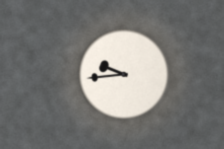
9:44
